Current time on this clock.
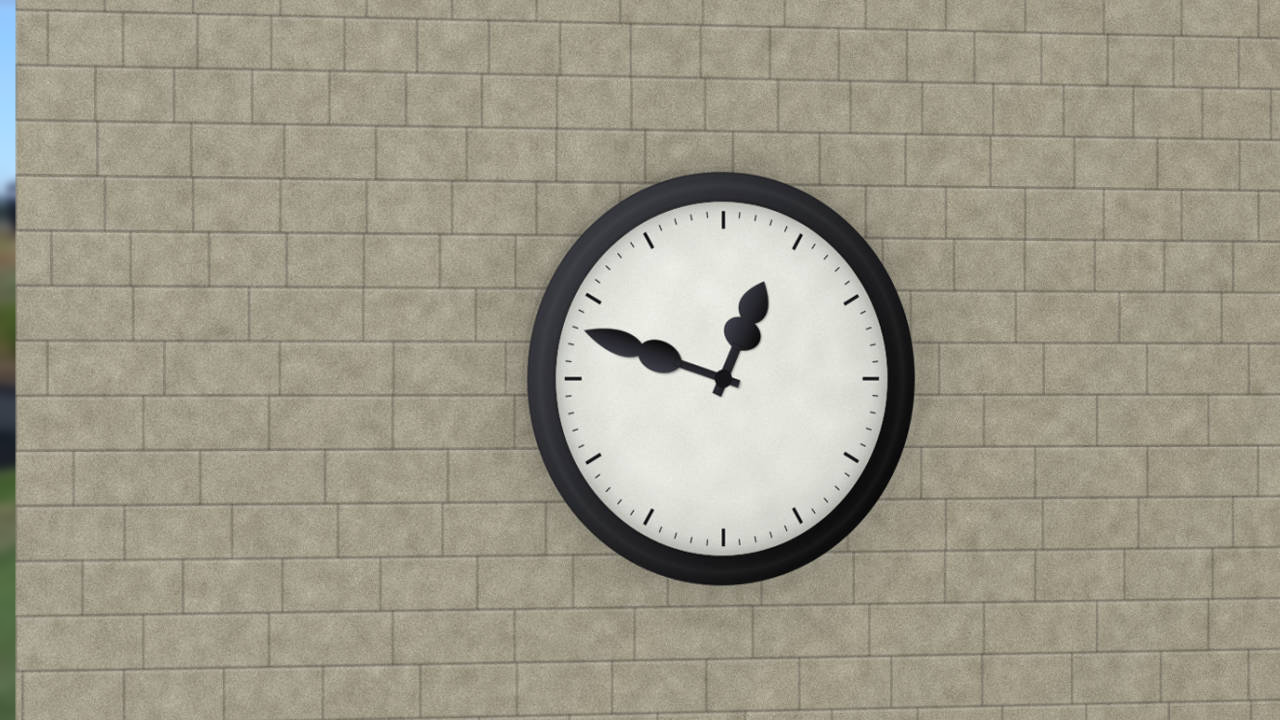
12:48
